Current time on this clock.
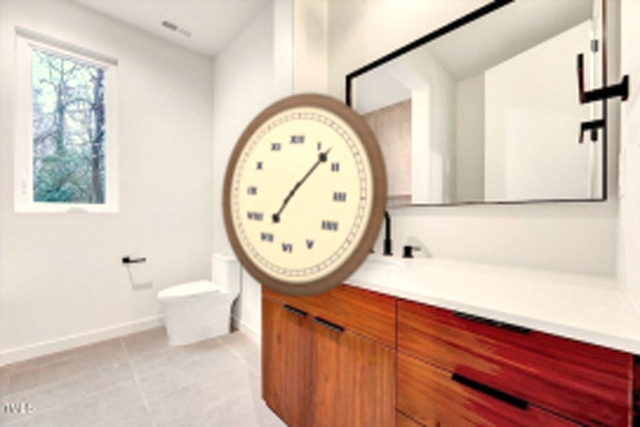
7:07
